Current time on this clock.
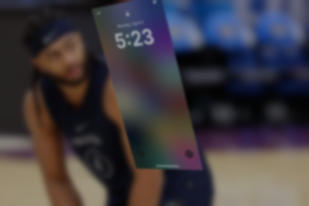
5:23
